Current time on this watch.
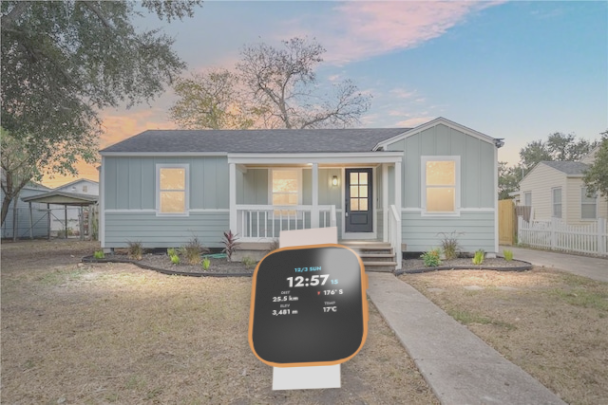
12:57
